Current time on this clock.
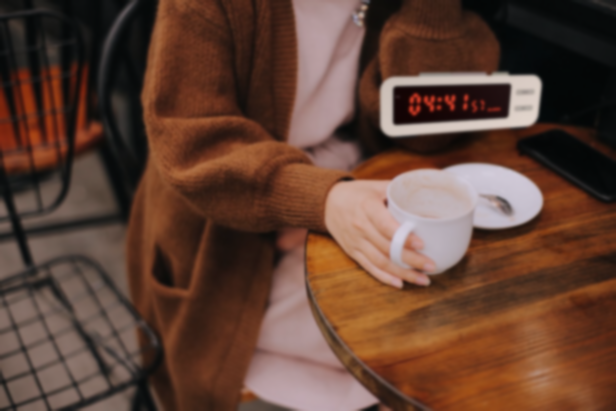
4:41
